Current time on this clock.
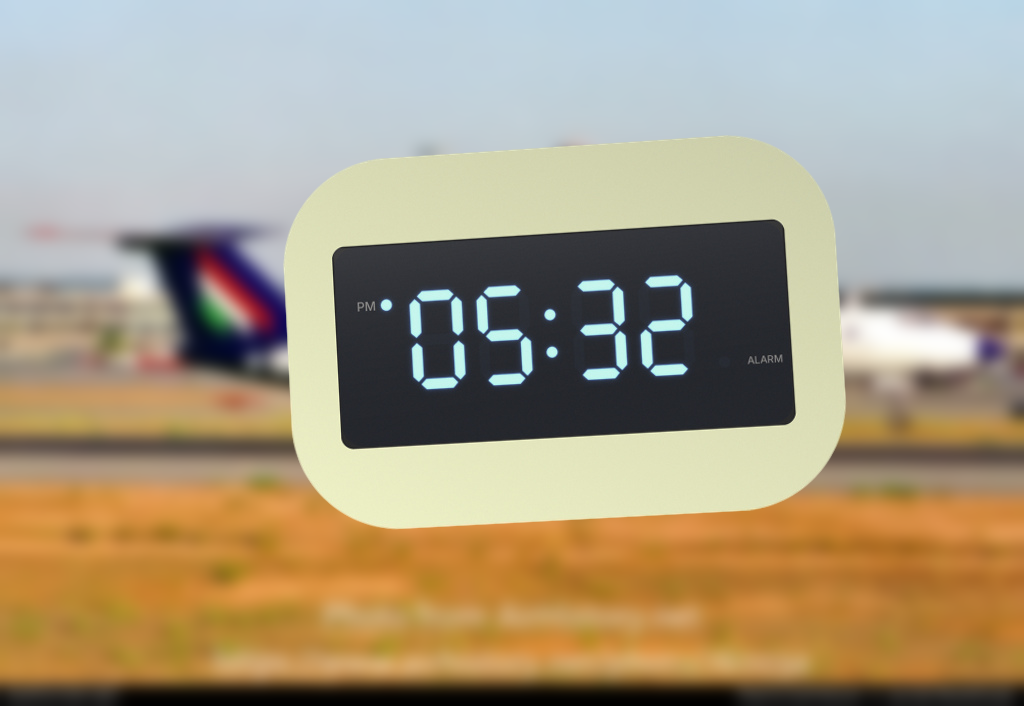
5:32
